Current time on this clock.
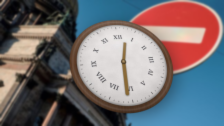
12:31
